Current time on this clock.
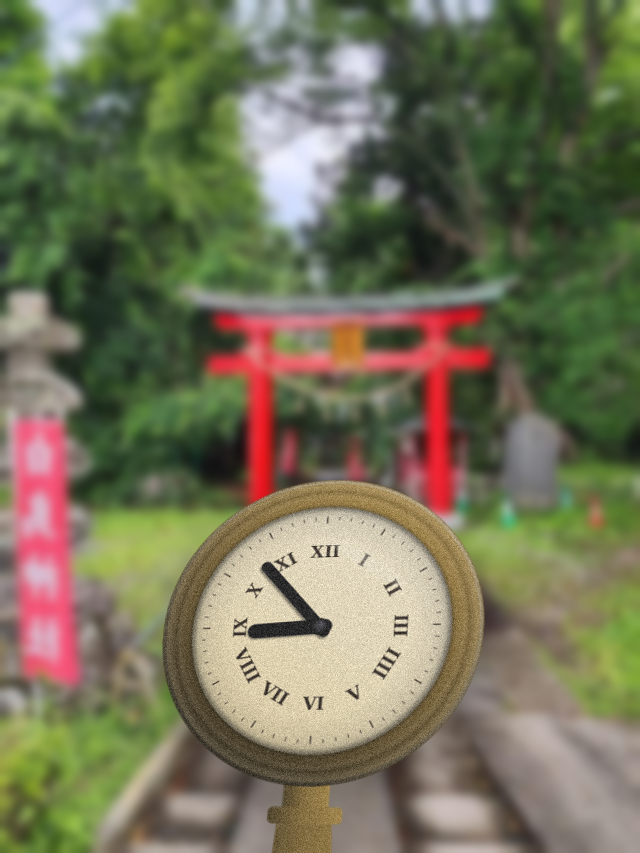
8:53
